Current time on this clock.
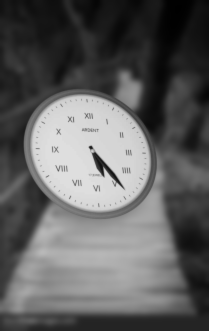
5:24
